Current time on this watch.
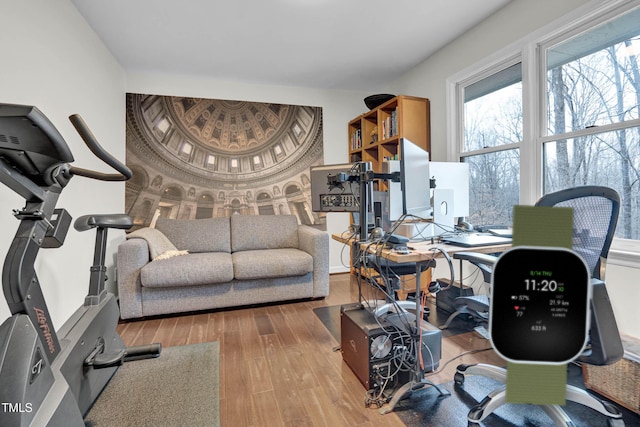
11:20
